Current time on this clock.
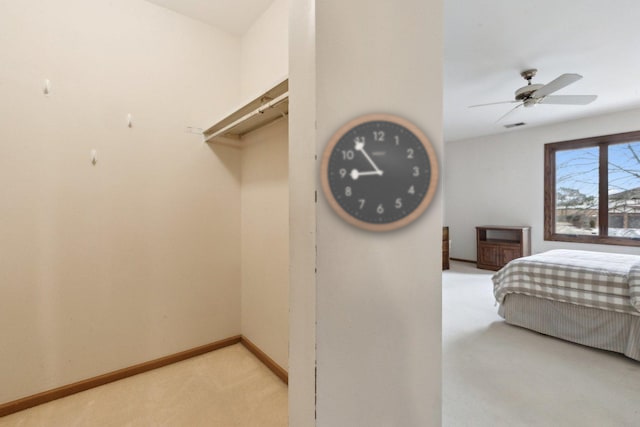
8:54
